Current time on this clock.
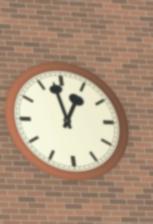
12:58
